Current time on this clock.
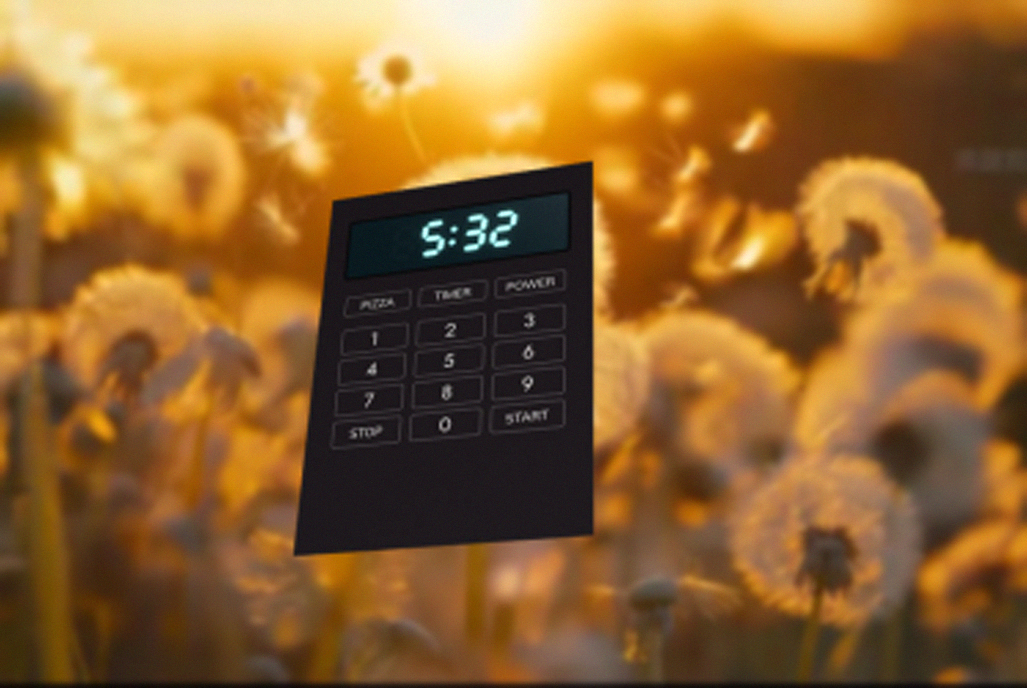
5:32
